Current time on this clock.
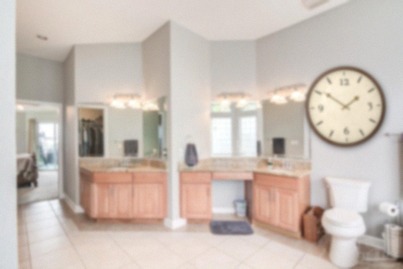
1:51
